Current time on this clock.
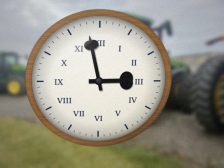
2:58
